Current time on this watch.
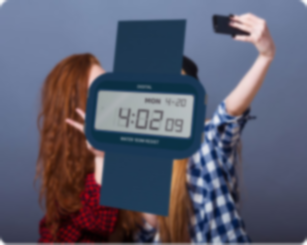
4:02:09
